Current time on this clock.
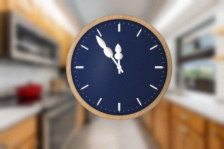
11:54
